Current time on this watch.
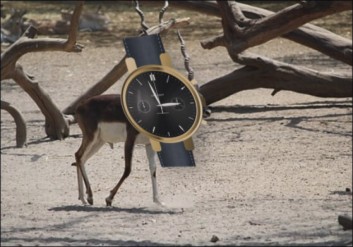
2:58
